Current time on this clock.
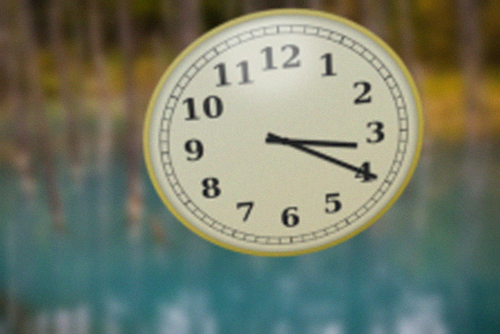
3:20
